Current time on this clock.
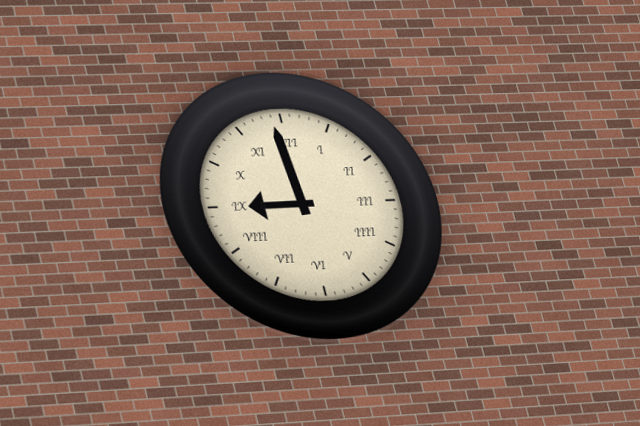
8:59
